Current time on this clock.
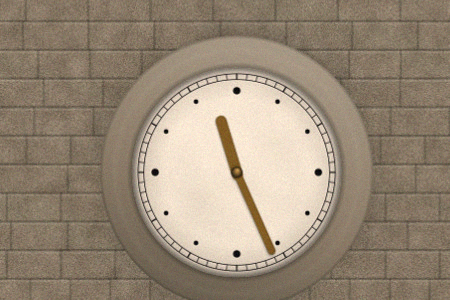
11:26
